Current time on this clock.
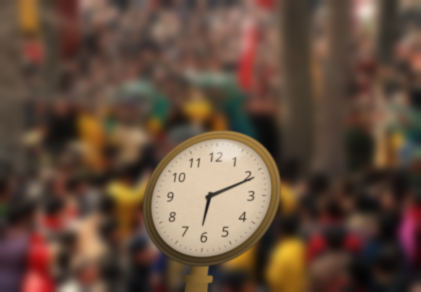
6:11
